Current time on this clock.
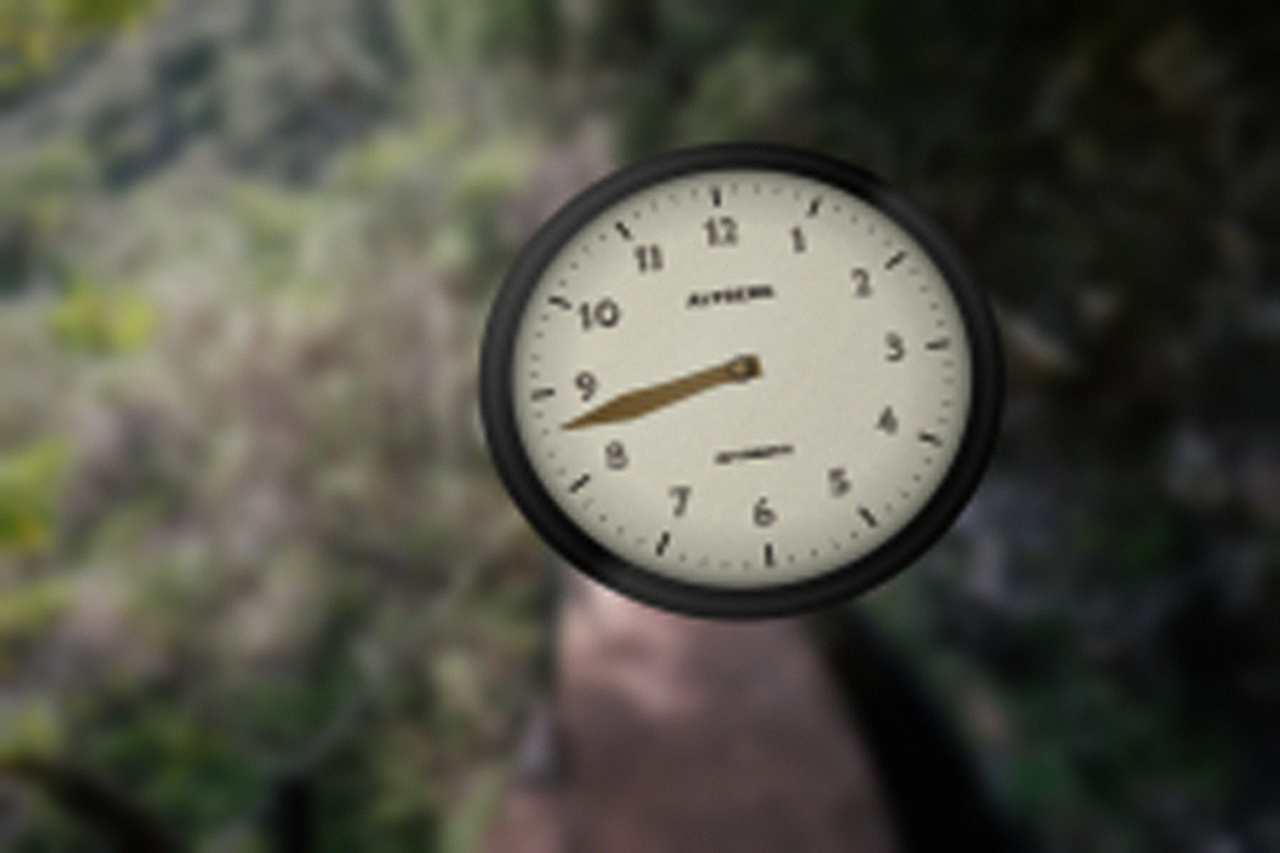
8:43
